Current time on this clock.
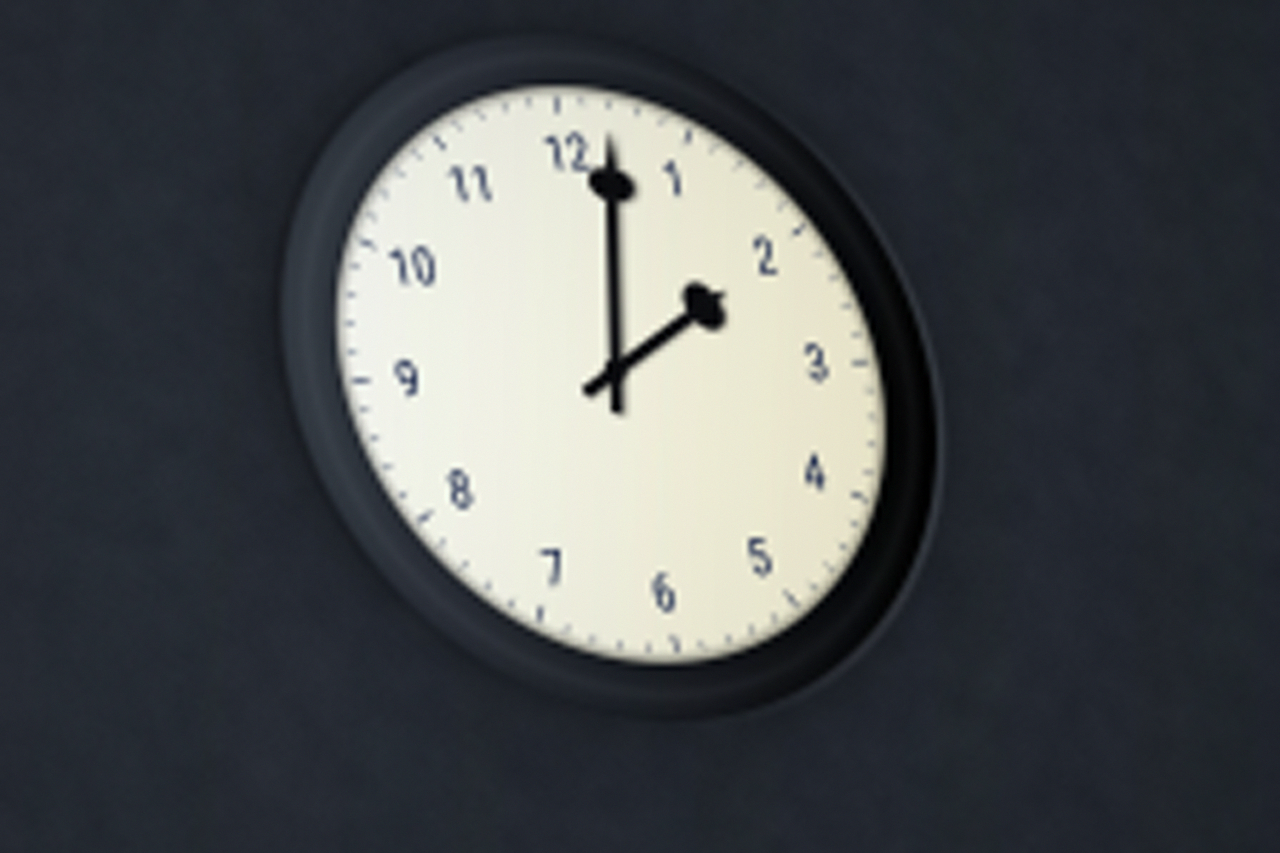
2:02
